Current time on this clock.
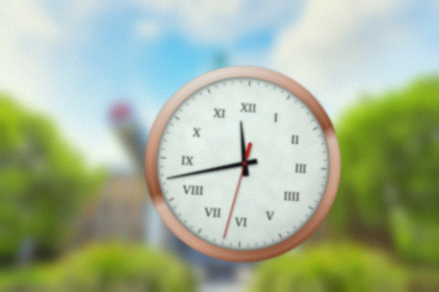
11:42:32
